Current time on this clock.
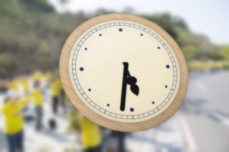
5:32
